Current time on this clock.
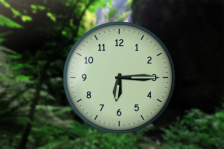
6:15
